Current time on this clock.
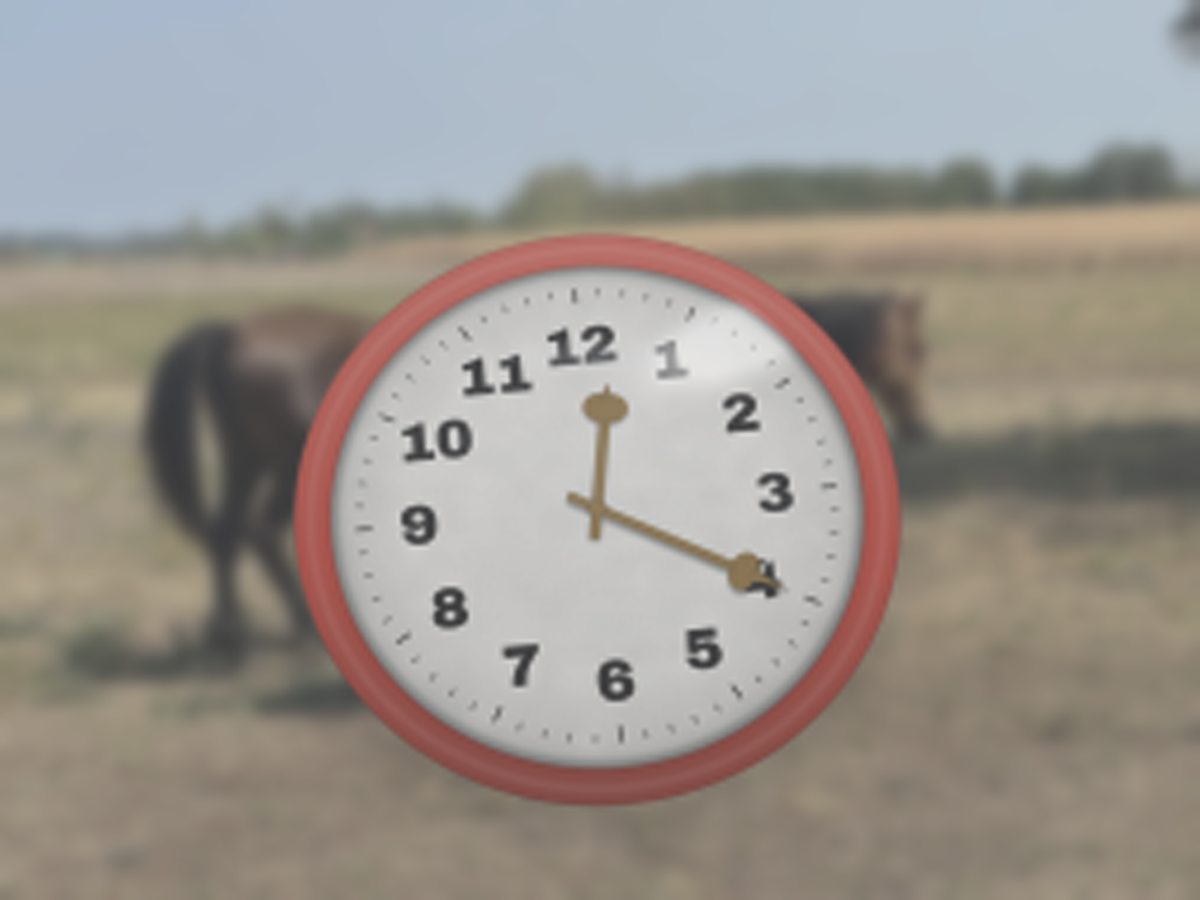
12:20
